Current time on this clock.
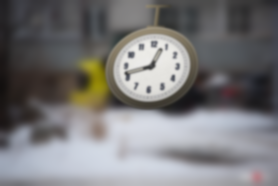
12:42
